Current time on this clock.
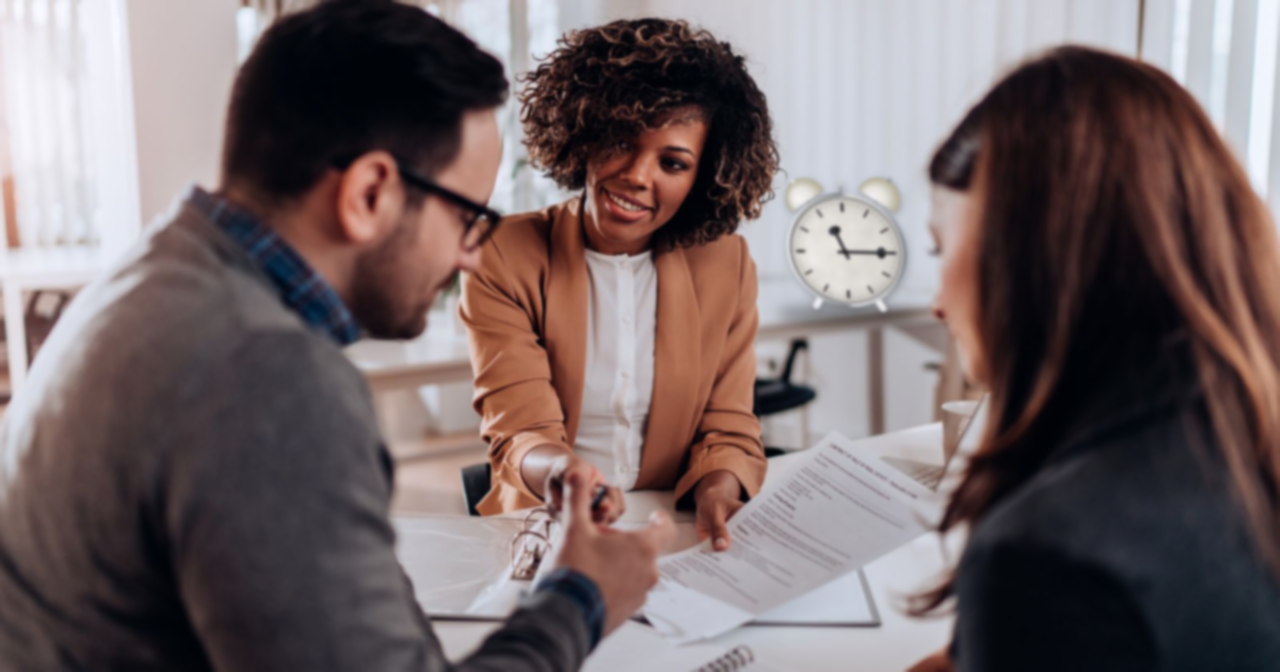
11:15
